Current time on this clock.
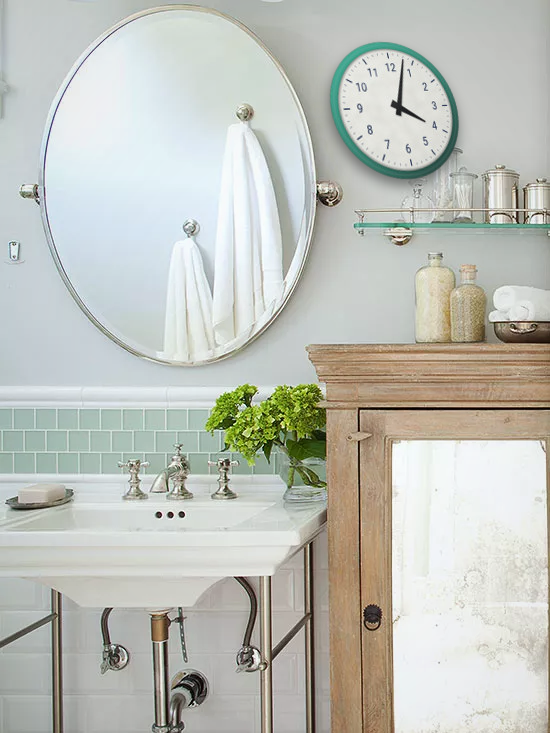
4:03
